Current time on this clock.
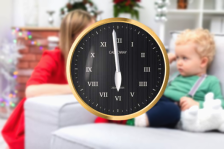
5:59
